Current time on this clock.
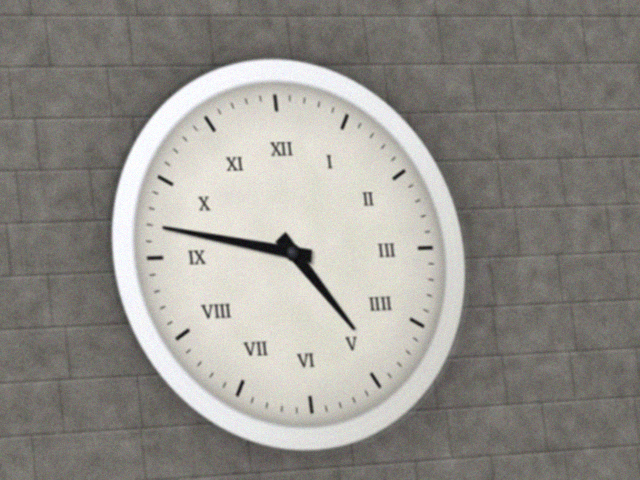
4:47
